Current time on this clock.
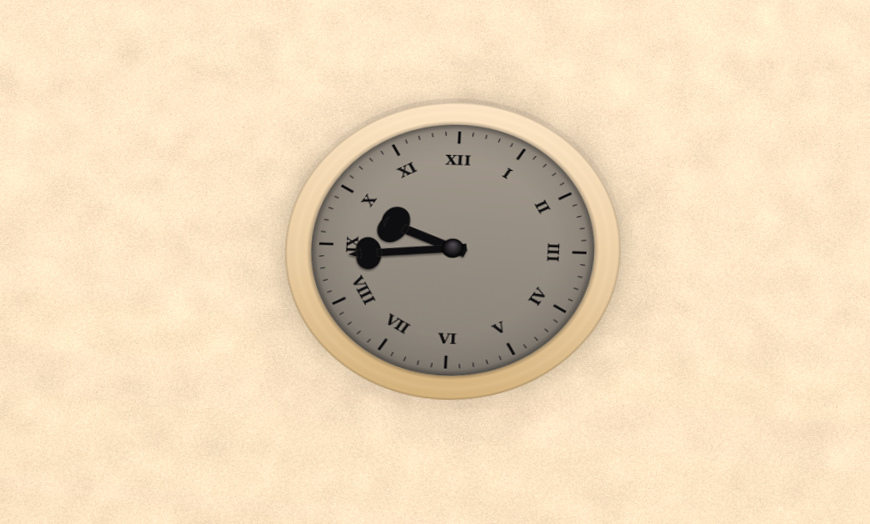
9:44
